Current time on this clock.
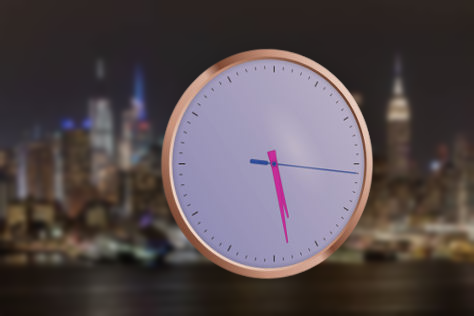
5:28:16
